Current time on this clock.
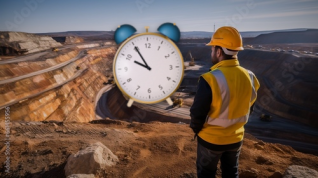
9:55
